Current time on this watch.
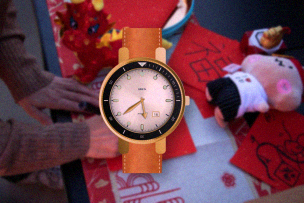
5:39
